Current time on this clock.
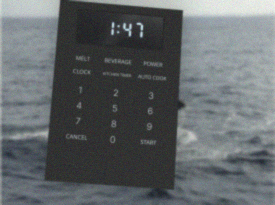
1:47
